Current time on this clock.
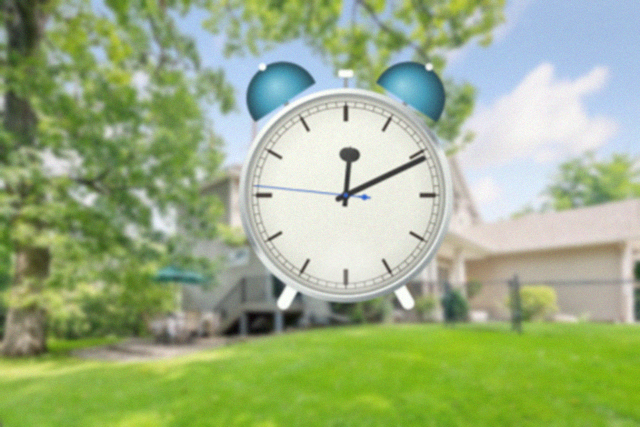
12:10:46
